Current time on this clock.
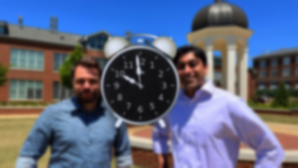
9:59
